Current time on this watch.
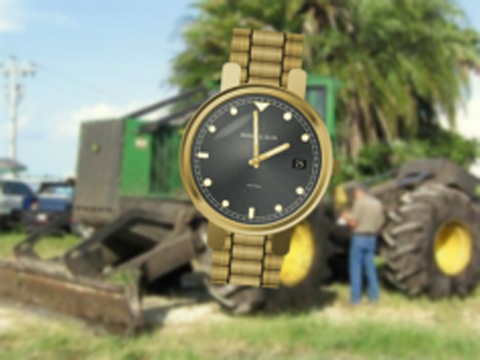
1:59
